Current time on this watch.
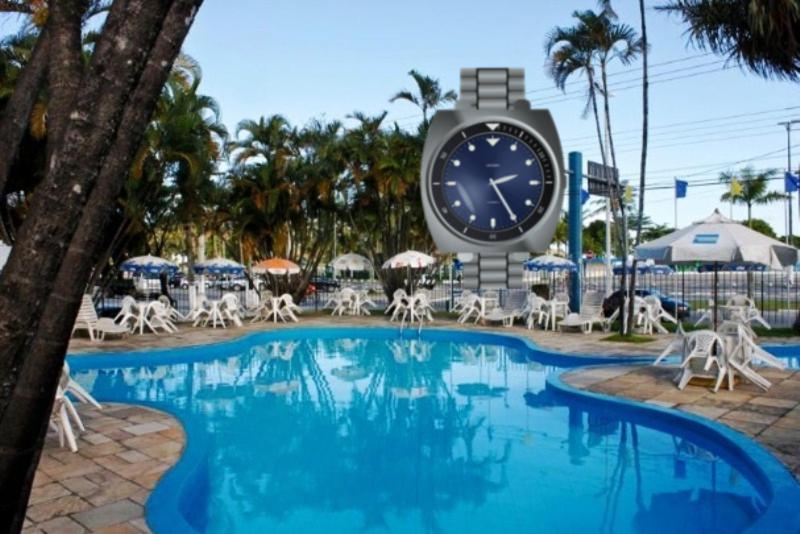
2:25
